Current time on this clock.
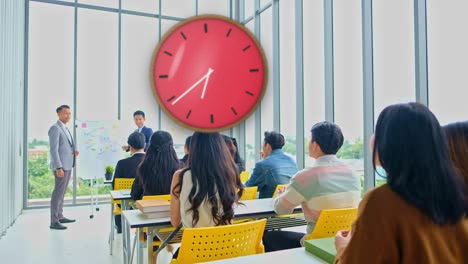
6:39
